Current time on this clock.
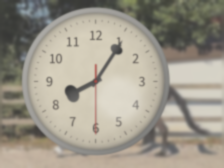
8:05:30
